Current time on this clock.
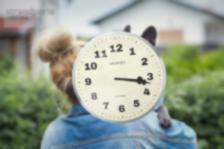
3:17
